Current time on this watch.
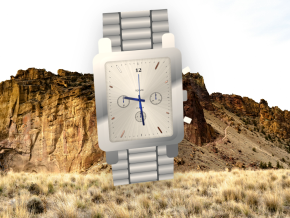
9:29
